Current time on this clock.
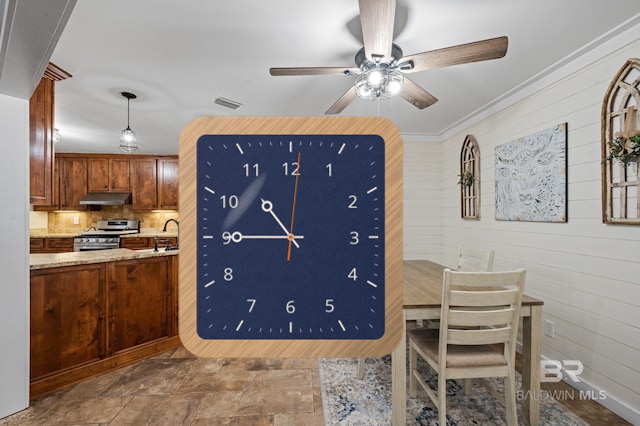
10:45:01
